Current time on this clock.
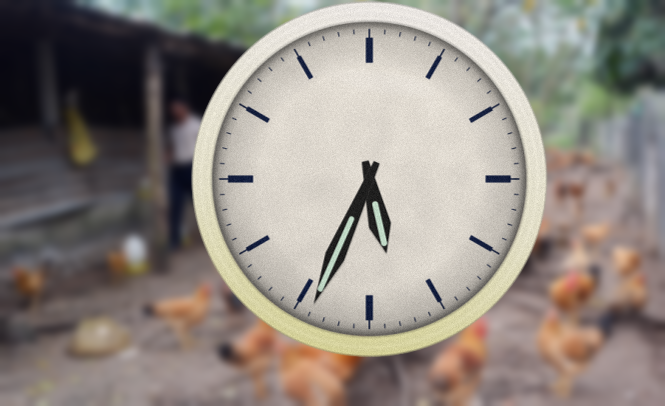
5:34
